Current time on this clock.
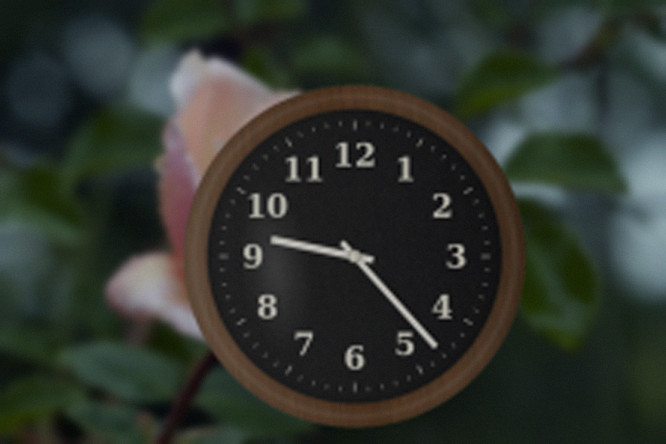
9:23
